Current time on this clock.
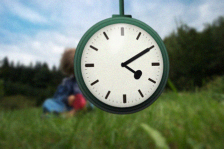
4:10
